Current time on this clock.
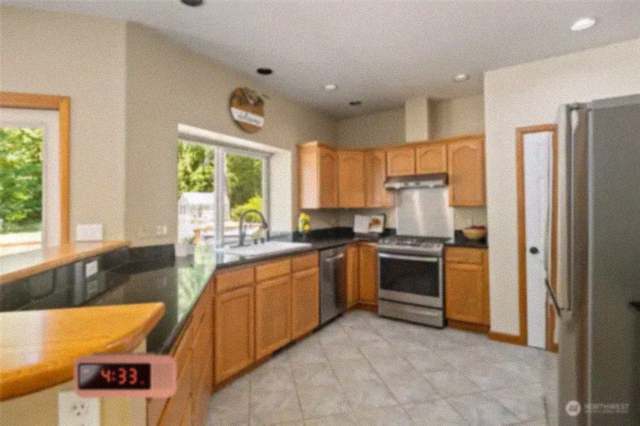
4:33
